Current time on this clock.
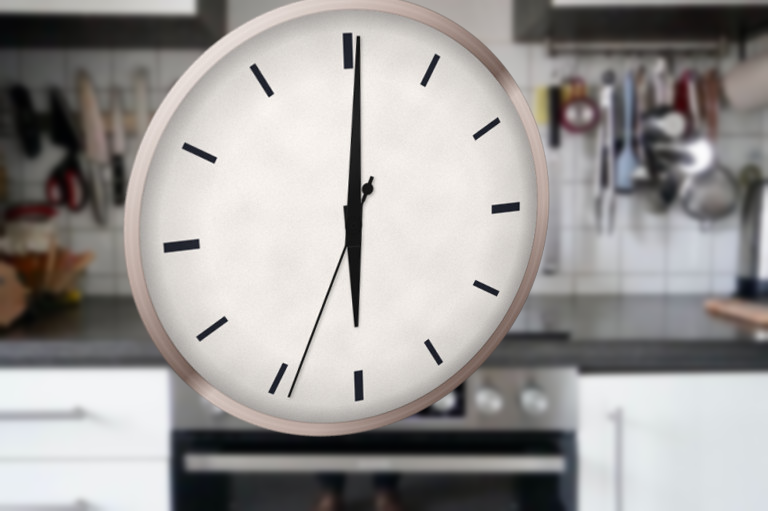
6:00:34
